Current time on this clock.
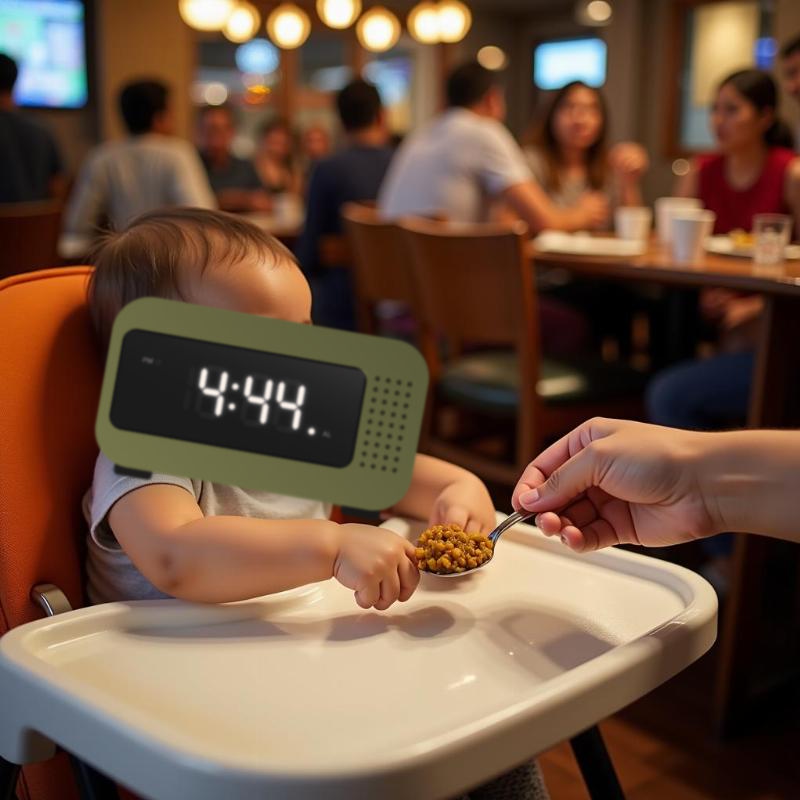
4:44
